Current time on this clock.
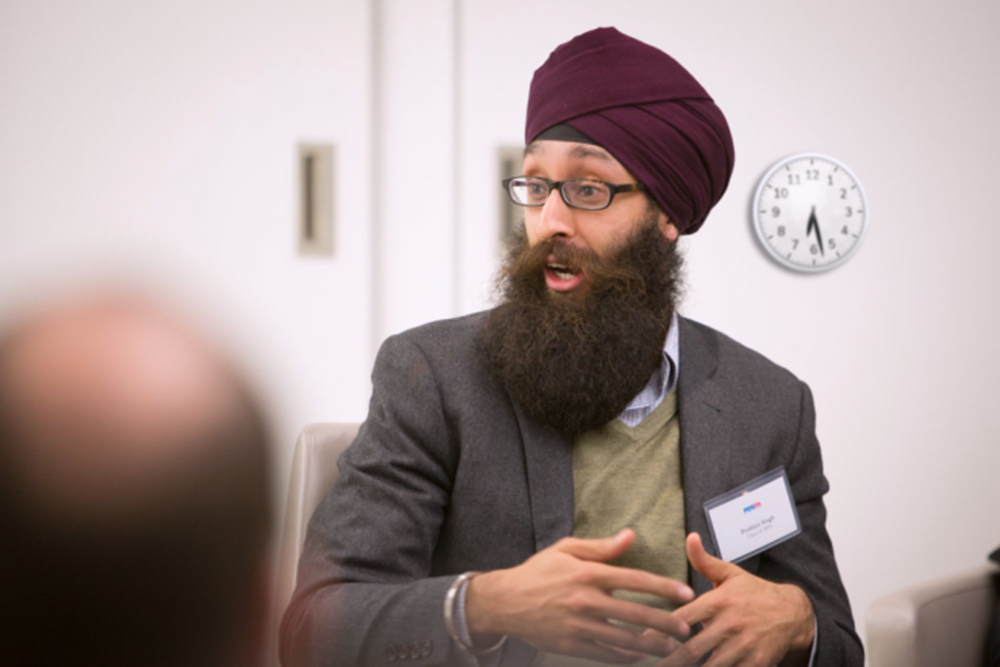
6:28
